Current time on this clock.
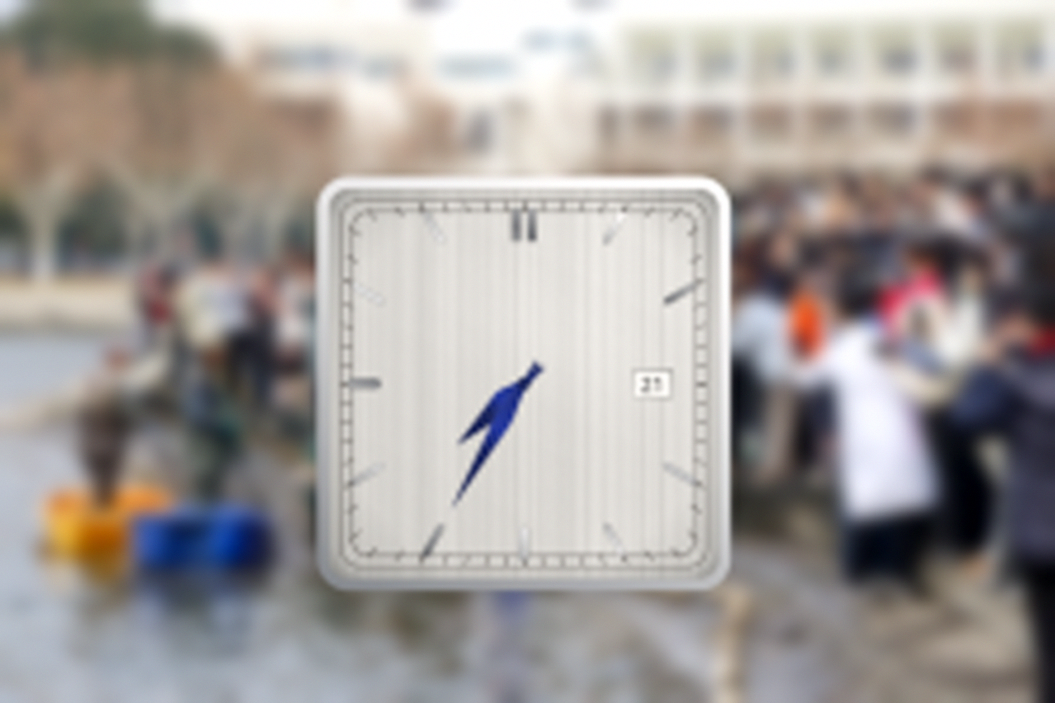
7:35
